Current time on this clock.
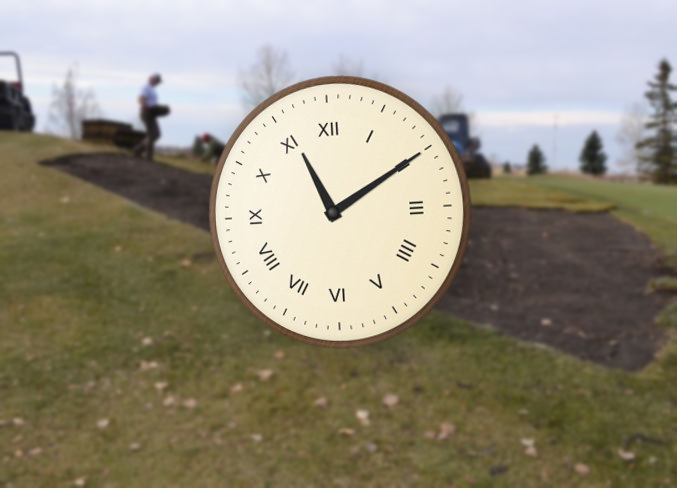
11:10
